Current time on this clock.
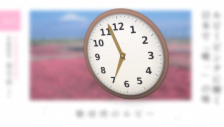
6:57
